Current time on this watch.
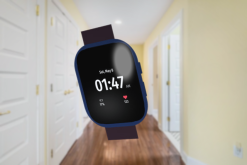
1:47
